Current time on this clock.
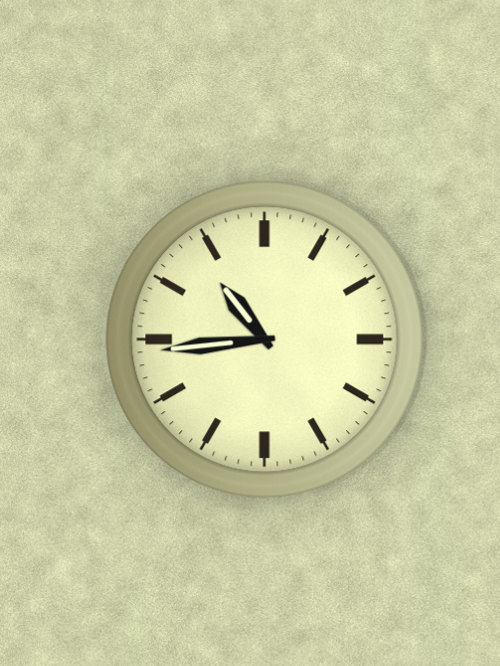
10:44
